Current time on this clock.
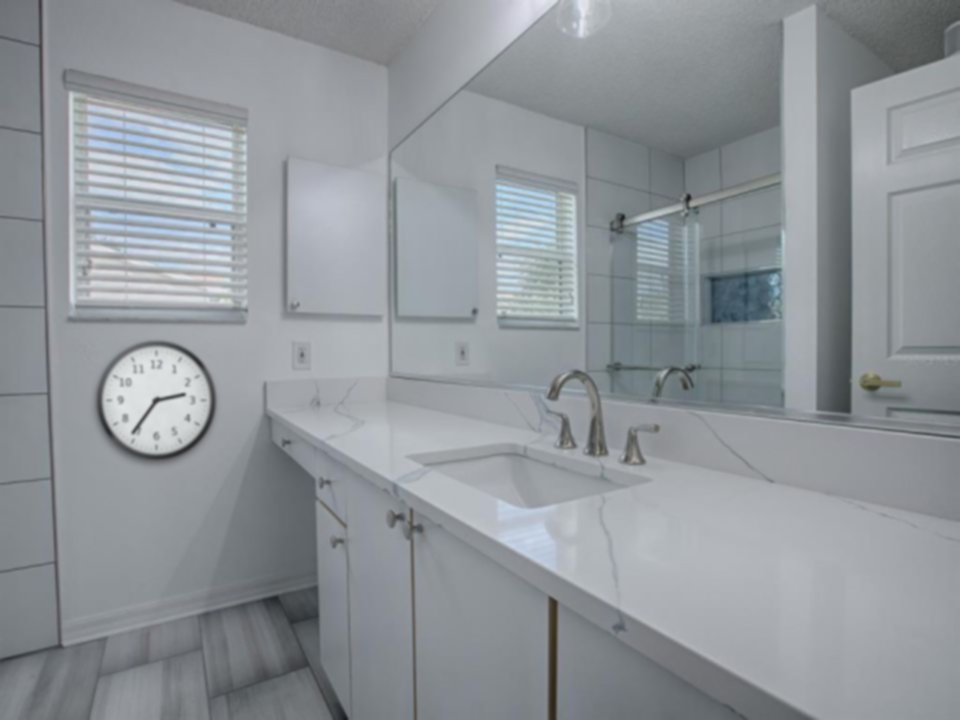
2:36
